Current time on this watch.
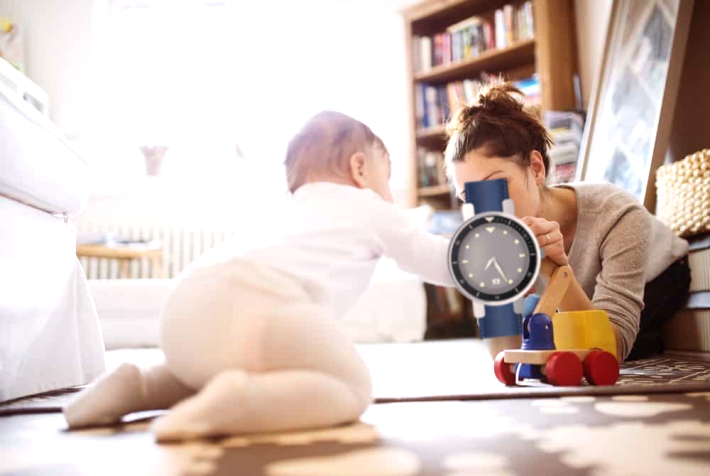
7:26
